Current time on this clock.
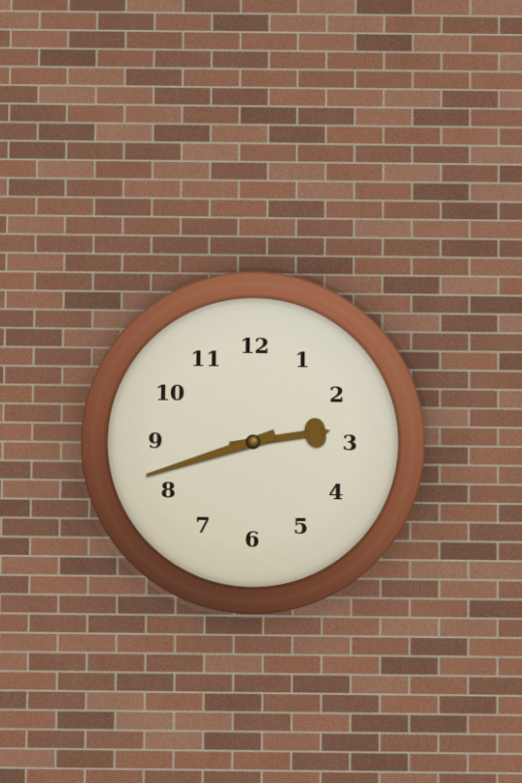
2:42
